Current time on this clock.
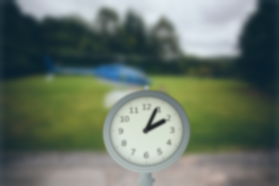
2:04
